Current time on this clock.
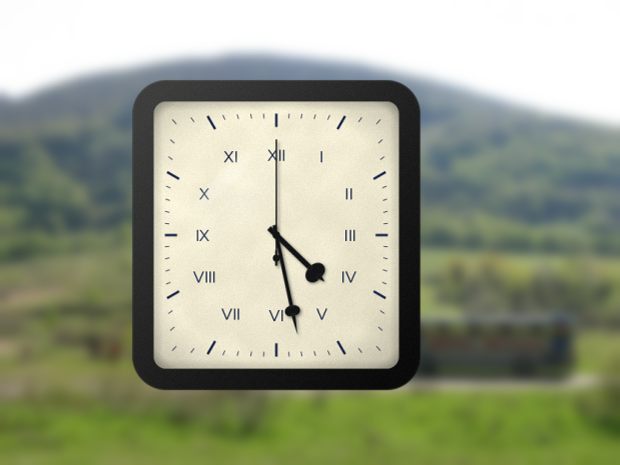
4:28:00
